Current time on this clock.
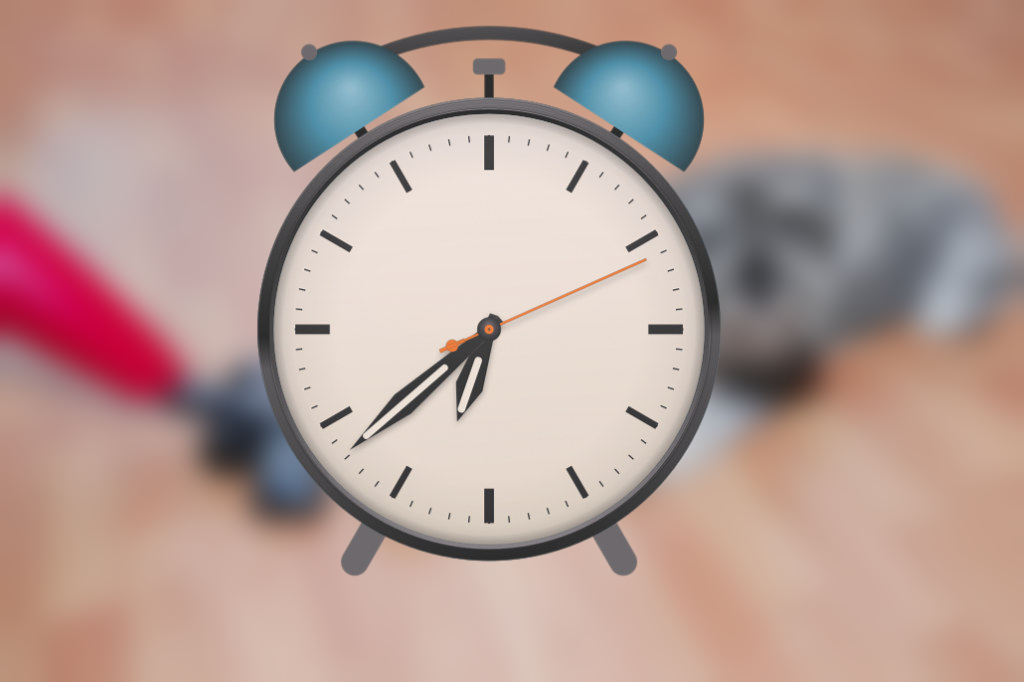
6:38:11
